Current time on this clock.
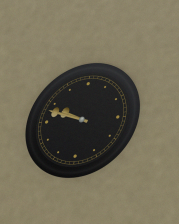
9:48
